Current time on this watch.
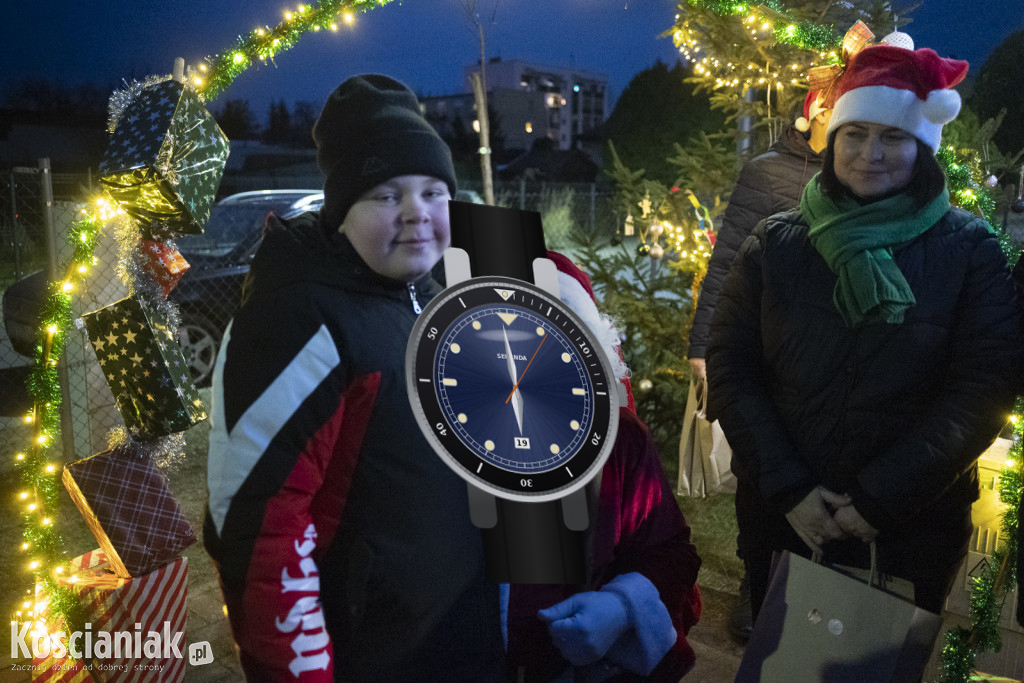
5:59:06
